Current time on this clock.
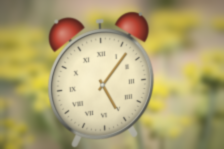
5:07
